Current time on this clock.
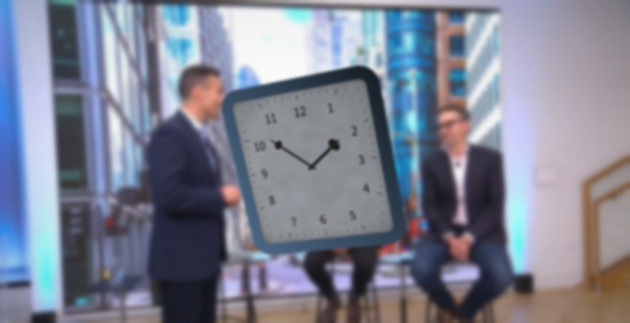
1:52
